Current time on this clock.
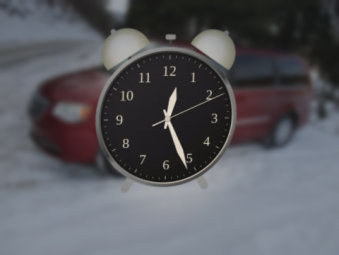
12:26:11
